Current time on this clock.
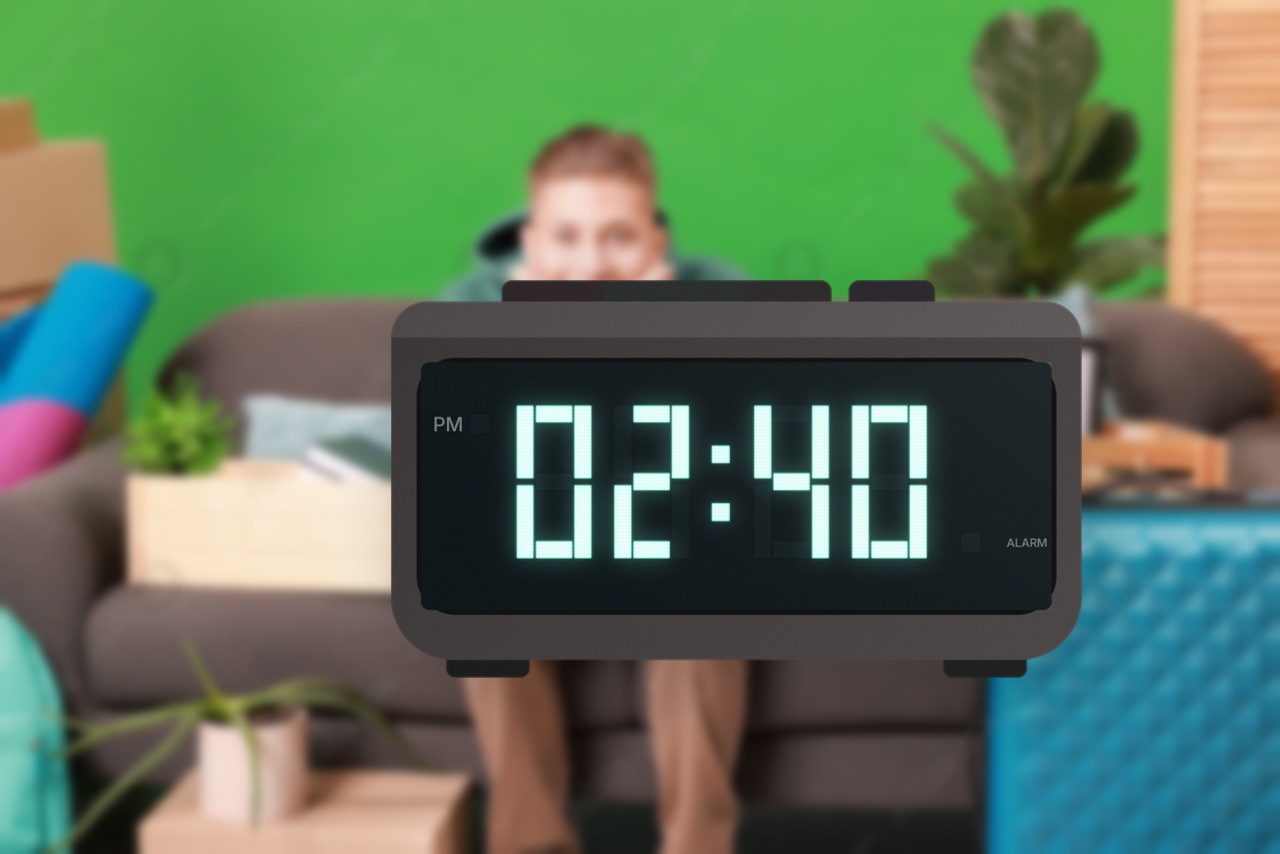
2:40
